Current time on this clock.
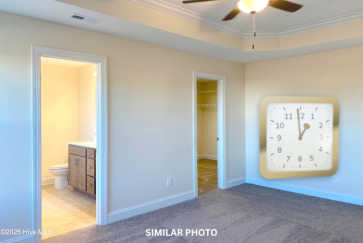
12:59
